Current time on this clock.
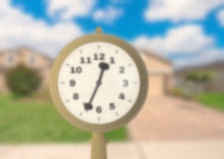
12:34
